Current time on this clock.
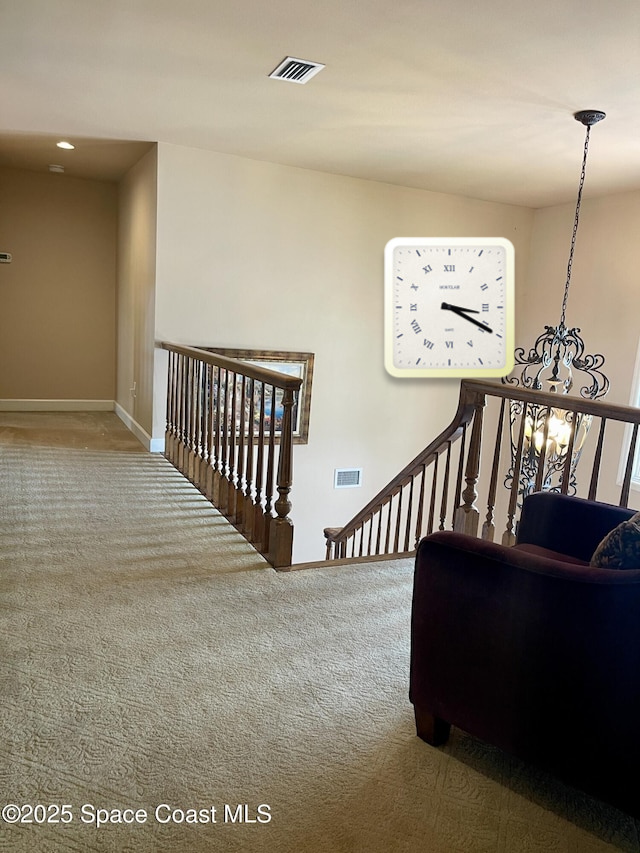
3:20
